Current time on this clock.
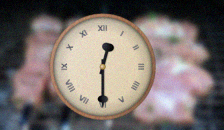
12:30
